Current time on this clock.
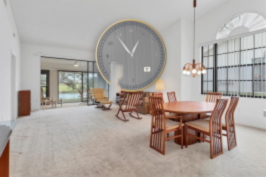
12:54
